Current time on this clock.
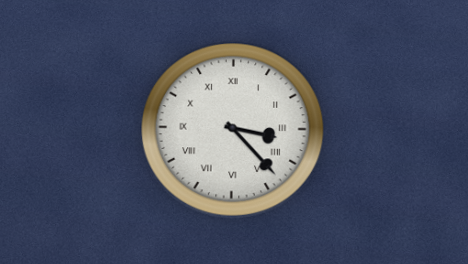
3:23
